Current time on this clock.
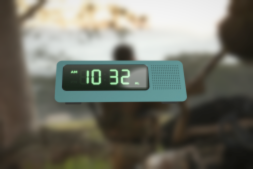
10:32
